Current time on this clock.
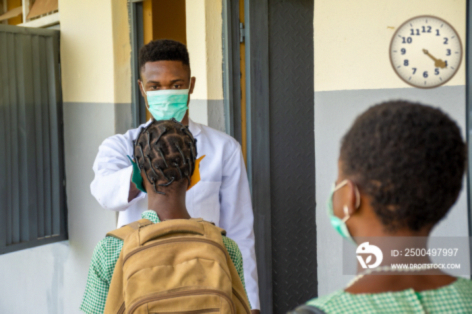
4:21
